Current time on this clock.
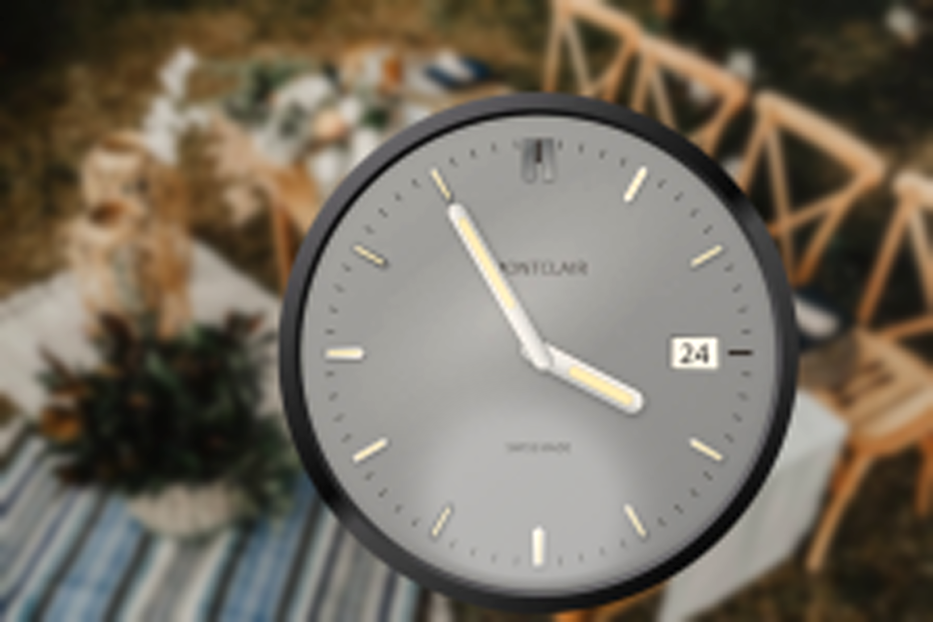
3:55
